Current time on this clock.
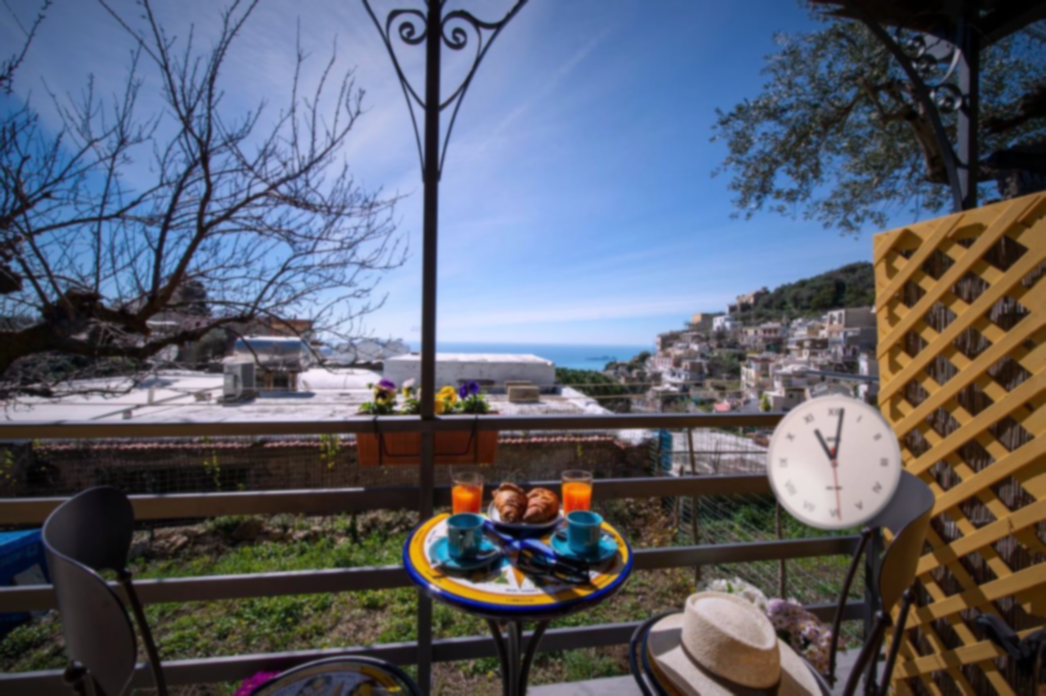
11:01:29
